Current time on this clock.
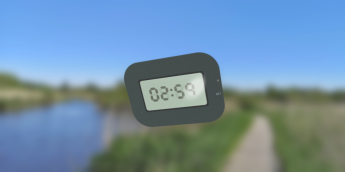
2:59
